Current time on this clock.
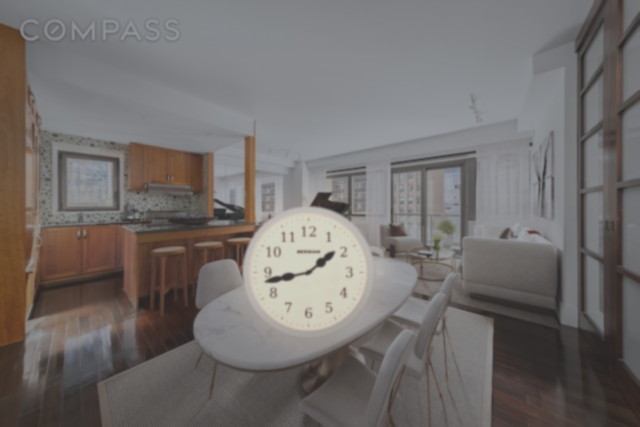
1:43
